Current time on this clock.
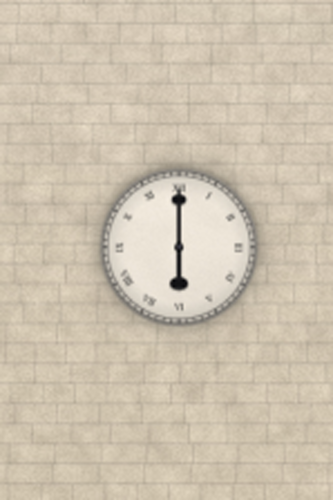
6:00
